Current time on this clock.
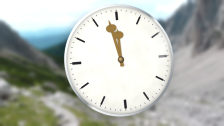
11:58
